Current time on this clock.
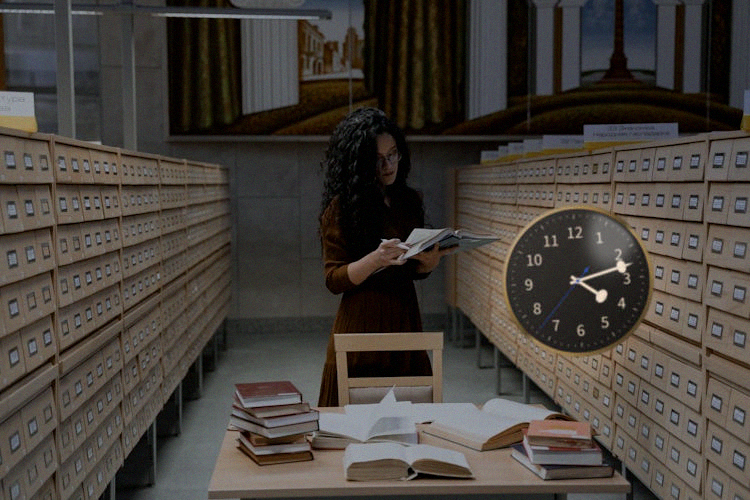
4:12:37
